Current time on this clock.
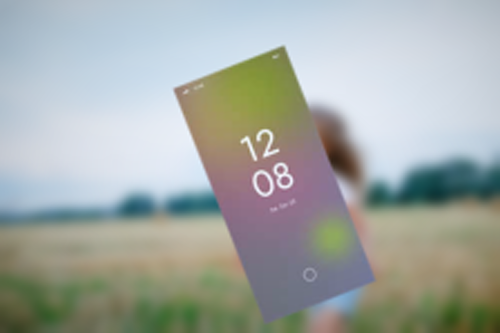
12:08
